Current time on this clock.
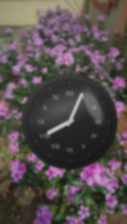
8:04
